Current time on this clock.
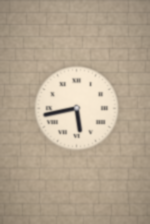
5:43
